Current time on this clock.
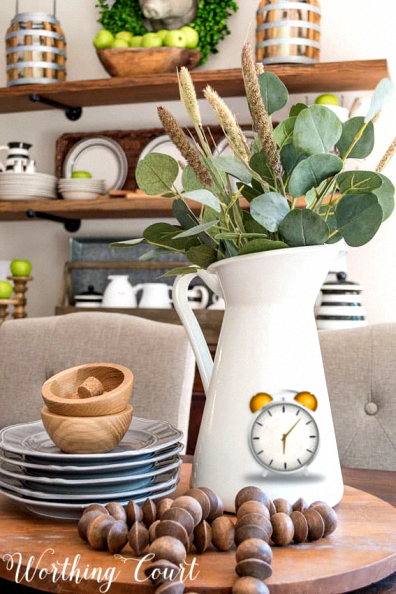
6:07
